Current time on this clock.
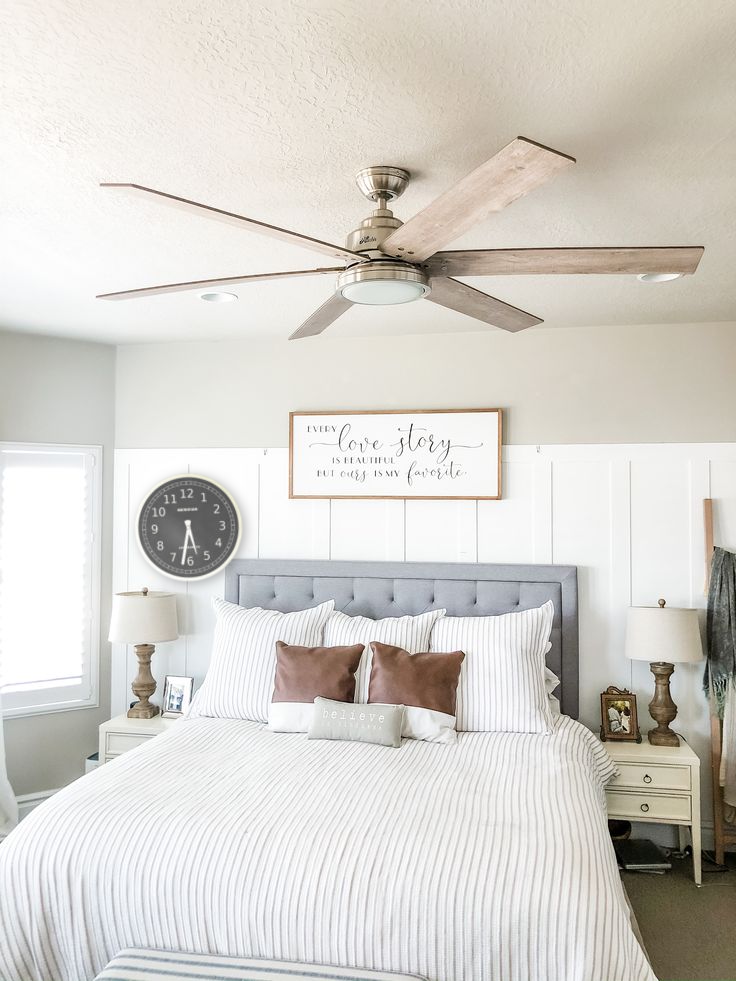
5:32
